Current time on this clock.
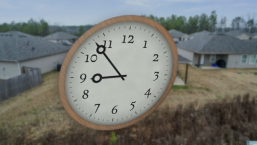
8:53
